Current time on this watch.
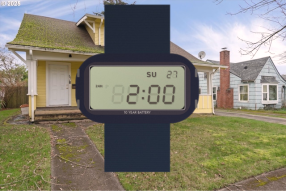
2:00
